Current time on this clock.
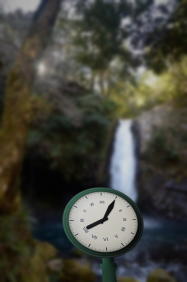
8:05
